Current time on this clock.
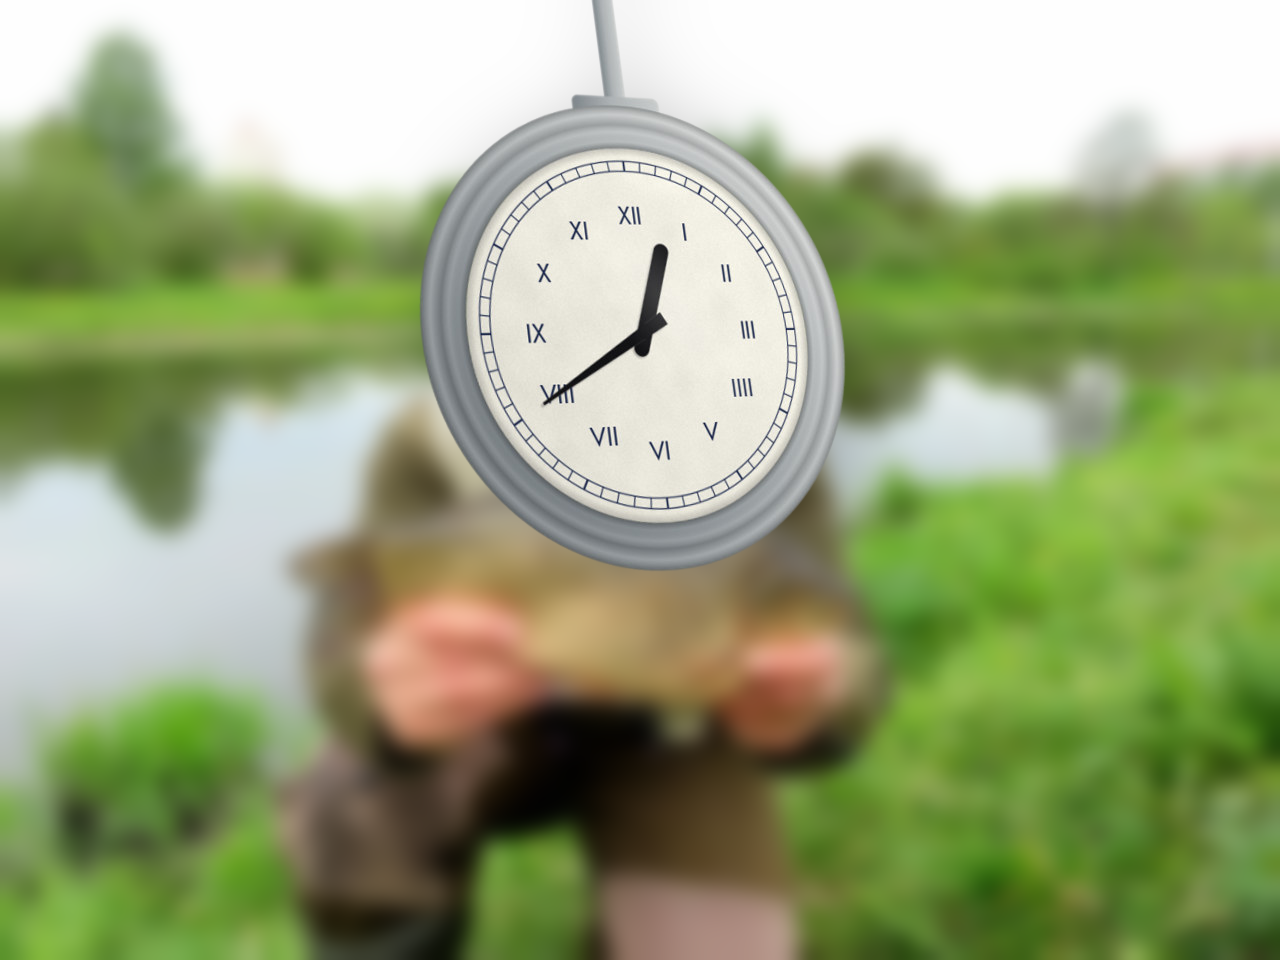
12:40
